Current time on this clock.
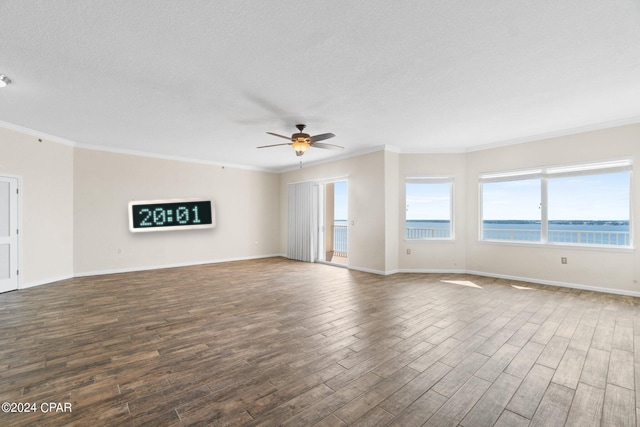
20:01
